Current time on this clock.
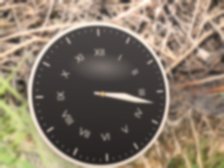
3:17
